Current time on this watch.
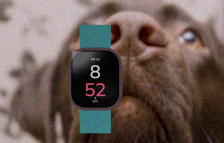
8:52
